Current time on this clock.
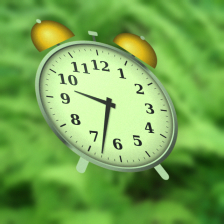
9:33
